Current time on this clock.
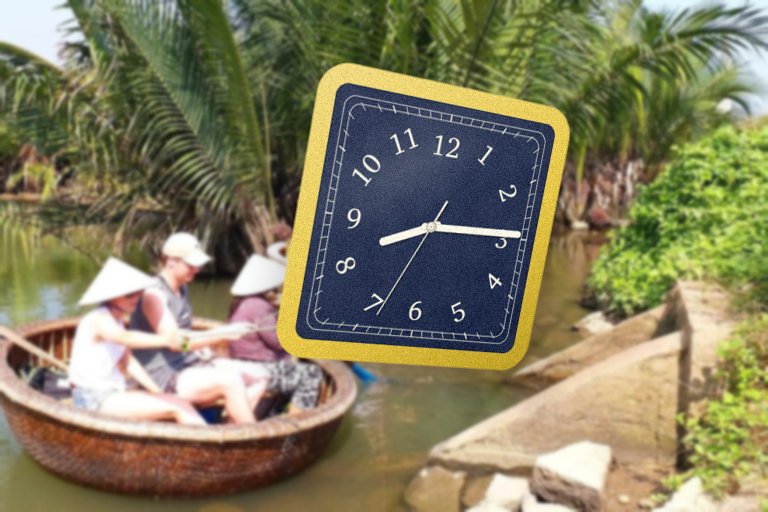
8:14:34
